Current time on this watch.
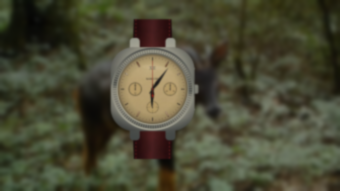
6:06
